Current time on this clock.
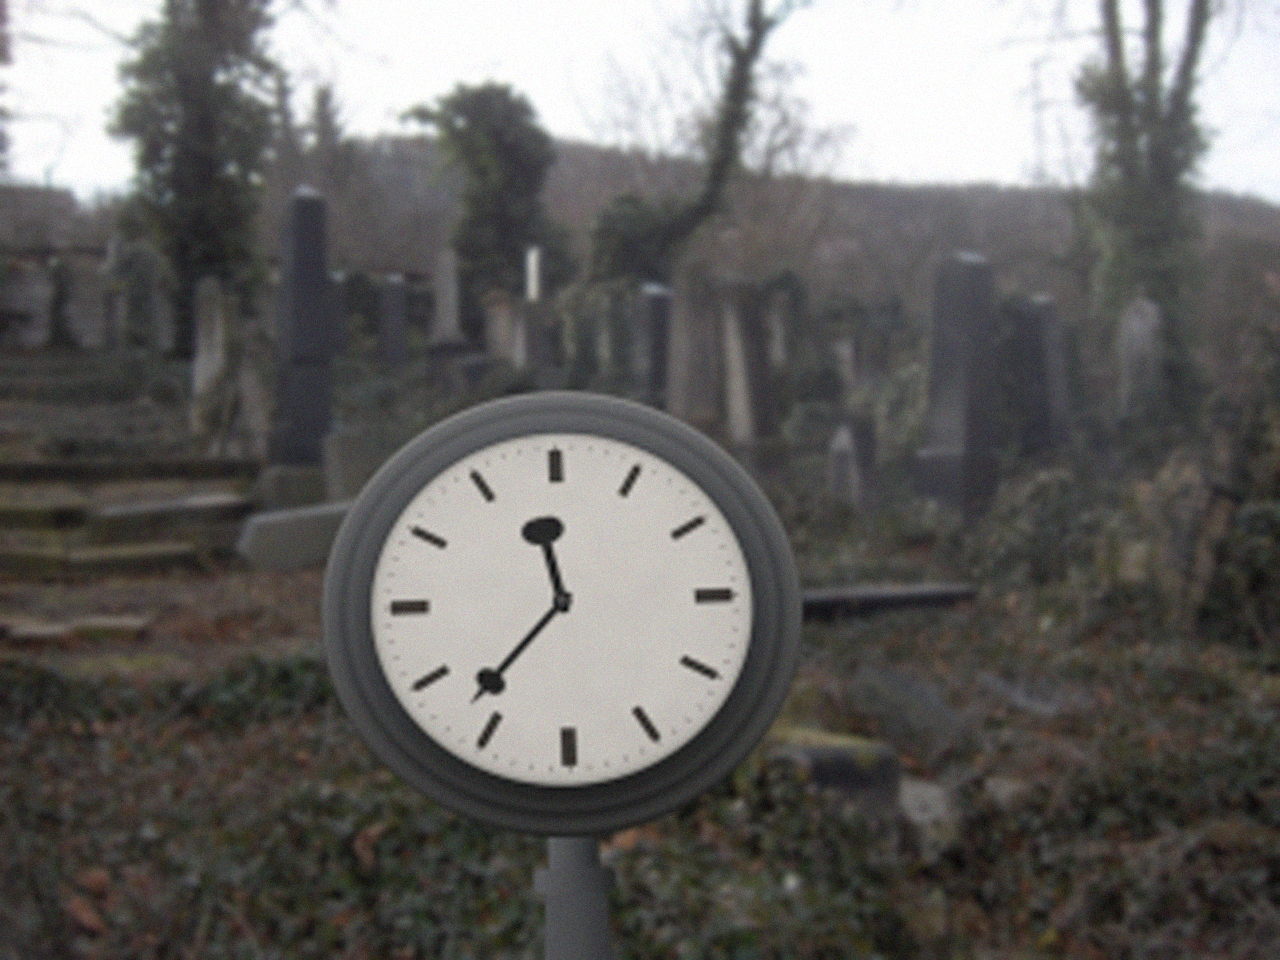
11:37
